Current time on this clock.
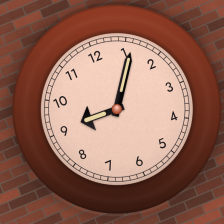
9:06
